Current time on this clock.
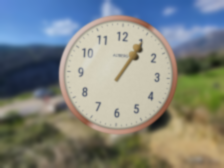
1:05
